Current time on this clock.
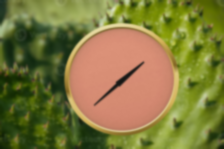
1:38
